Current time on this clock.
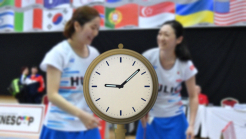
9:08
